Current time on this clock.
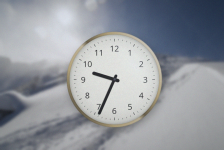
9:34
